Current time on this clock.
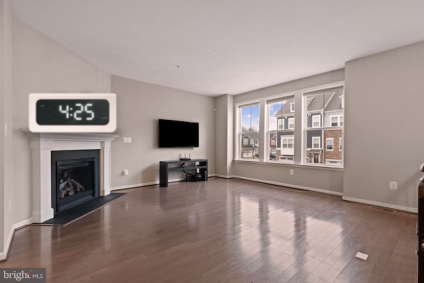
4:25
